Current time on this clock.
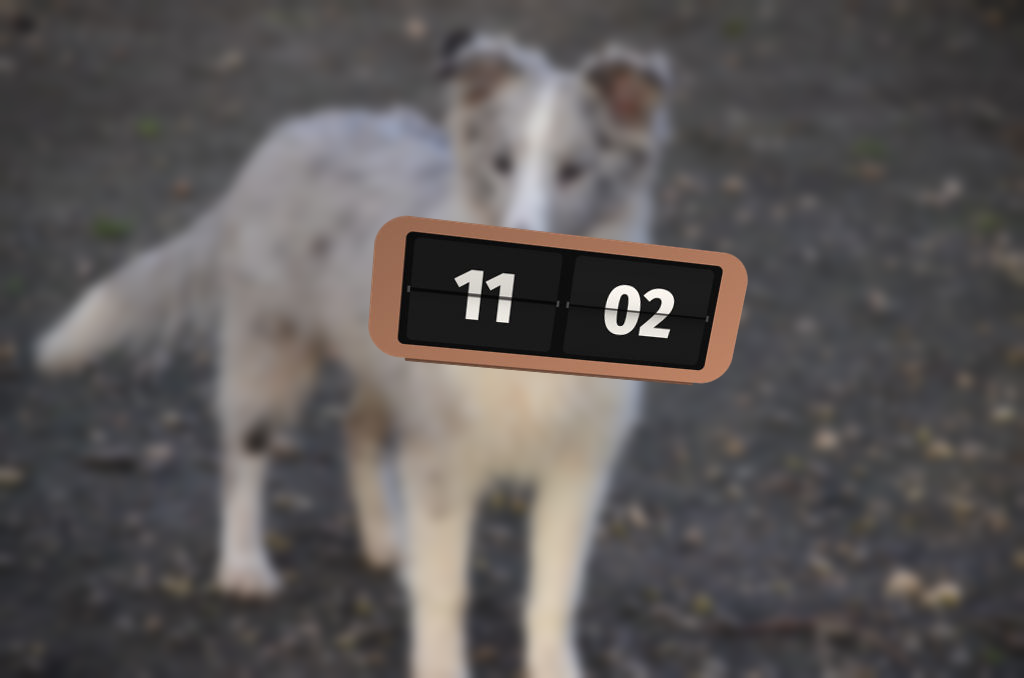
11:02
